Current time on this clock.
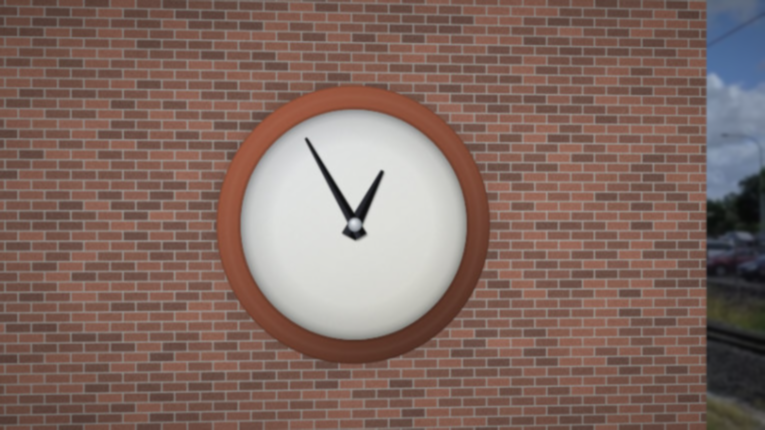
12:55
